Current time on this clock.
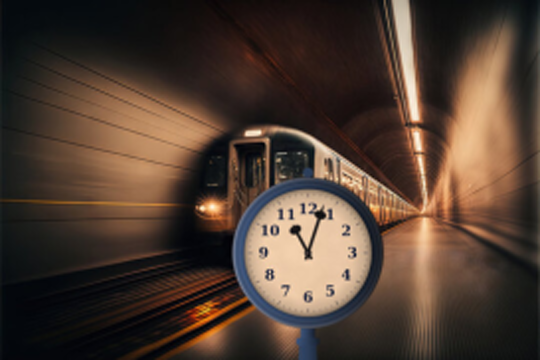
11:03
